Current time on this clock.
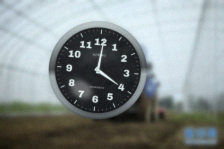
4:01
